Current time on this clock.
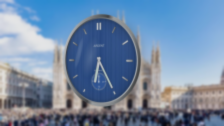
6:25
